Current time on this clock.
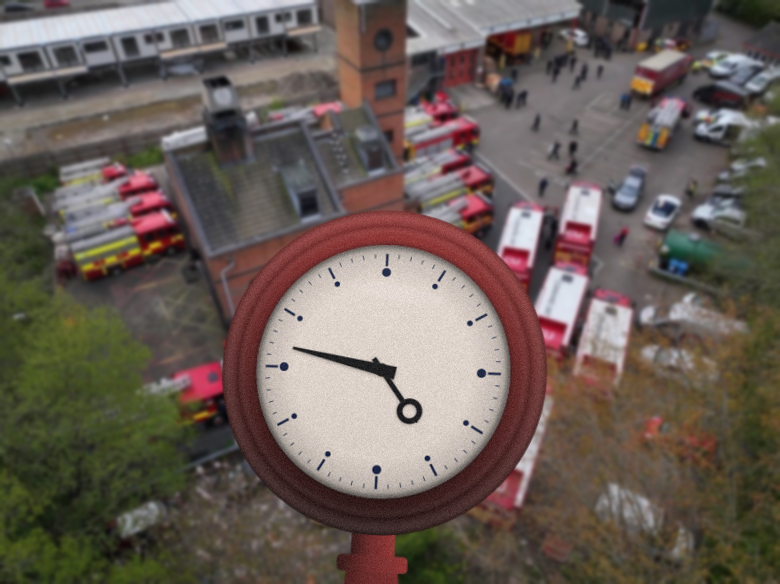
4:47
